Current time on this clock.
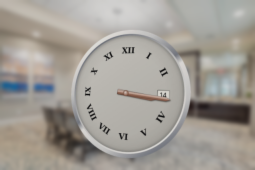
3:16
